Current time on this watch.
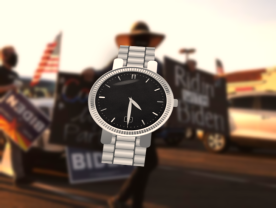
4:30
